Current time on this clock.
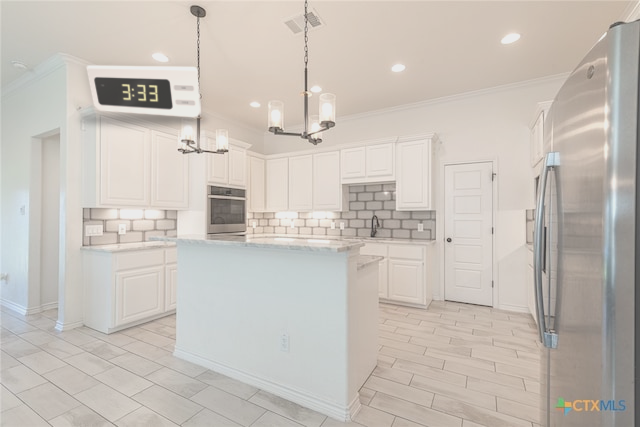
3:33
